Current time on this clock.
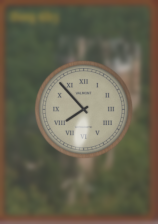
7:53
